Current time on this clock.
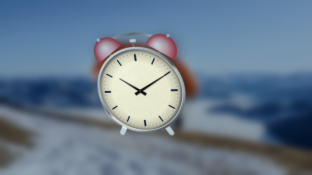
10:10
